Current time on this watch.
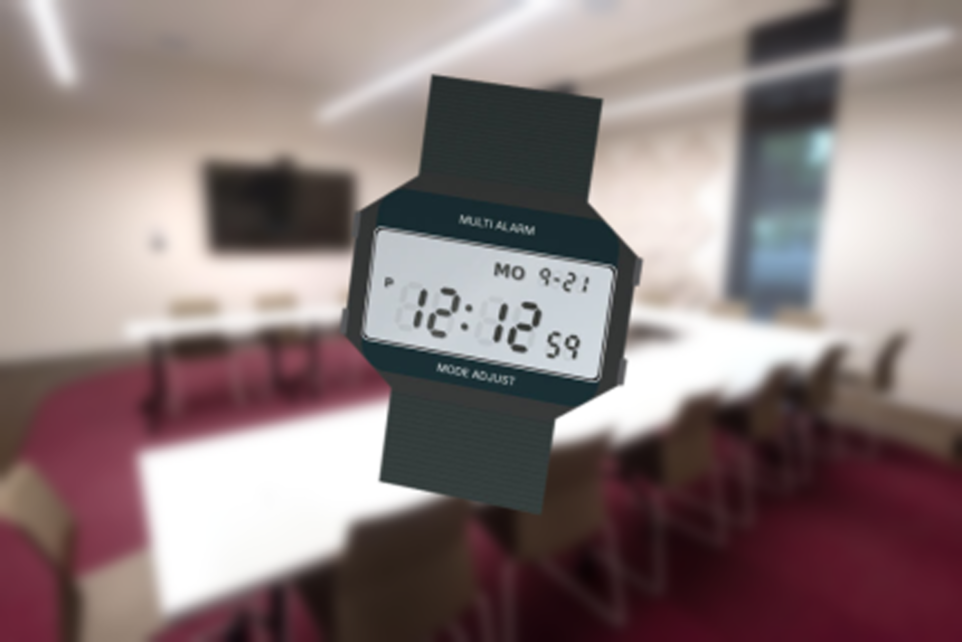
12:12:59
